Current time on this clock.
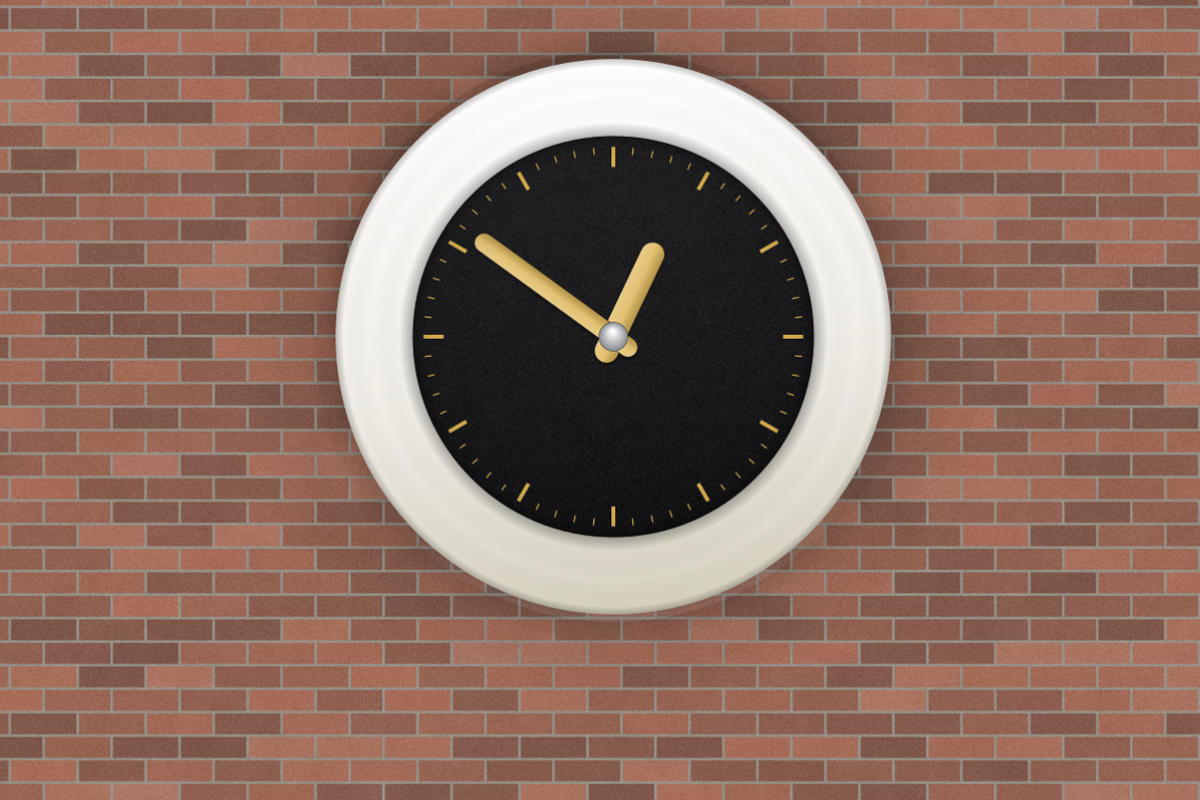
12:51
